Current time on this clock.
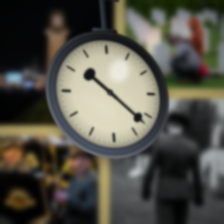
10:22
